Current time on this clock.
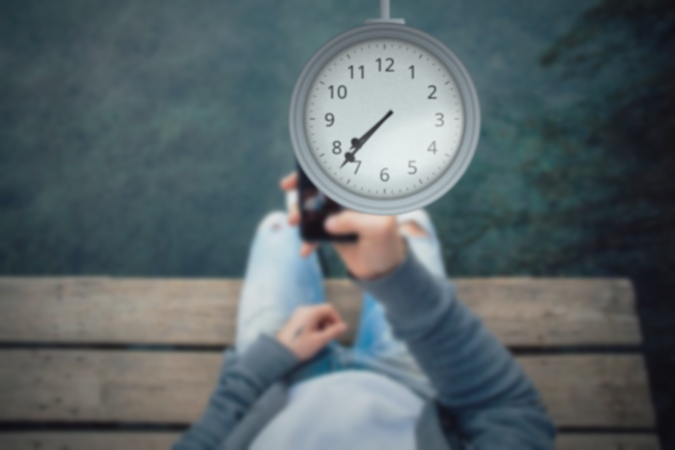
7:37
